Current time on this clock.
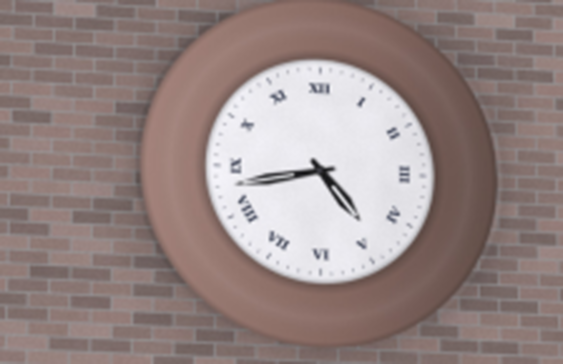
4:43
